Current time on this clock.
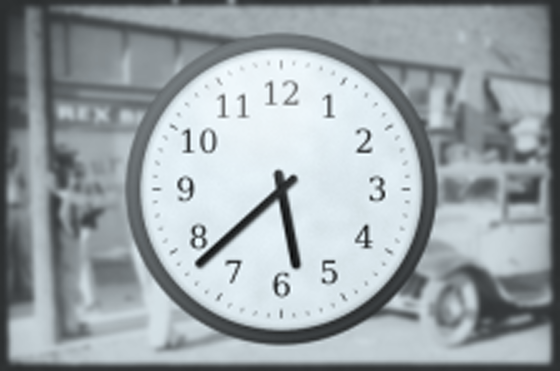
5:38
